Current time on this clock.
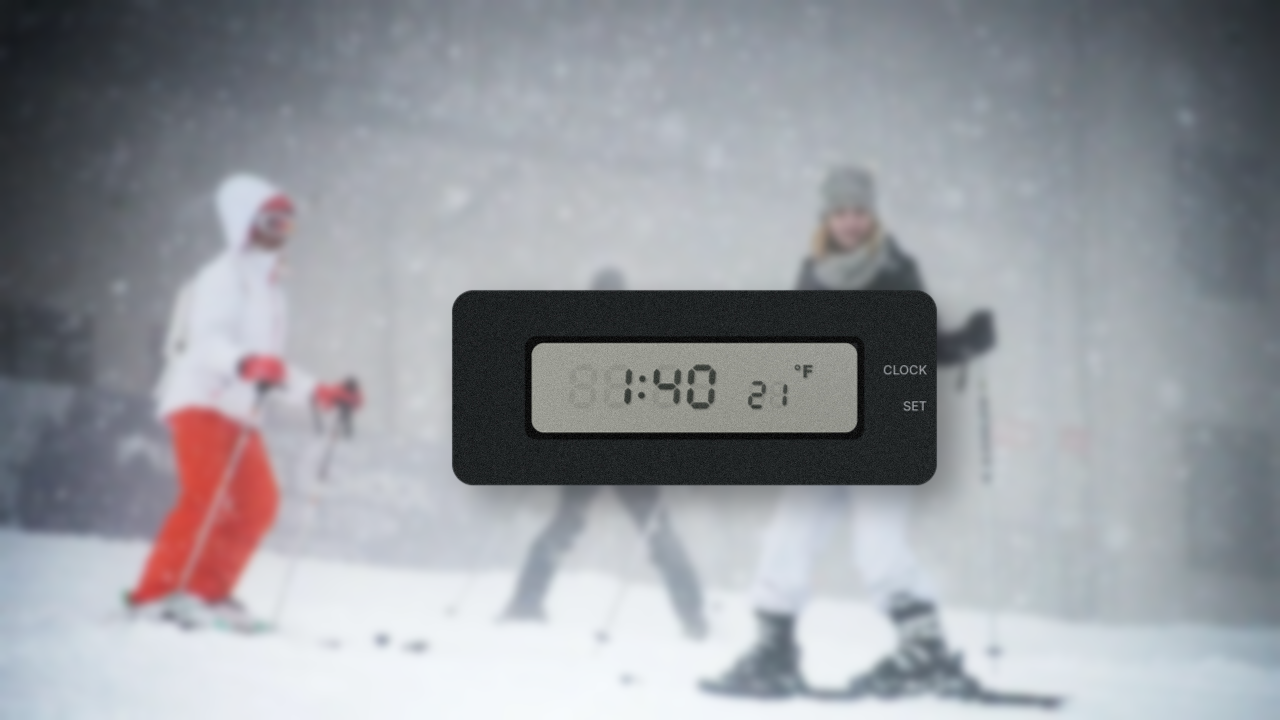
1:40
